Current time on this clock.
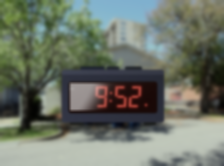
9:52
